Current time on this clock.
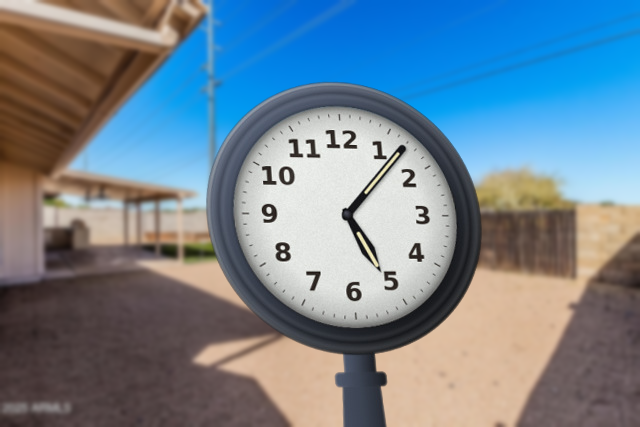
5:07
